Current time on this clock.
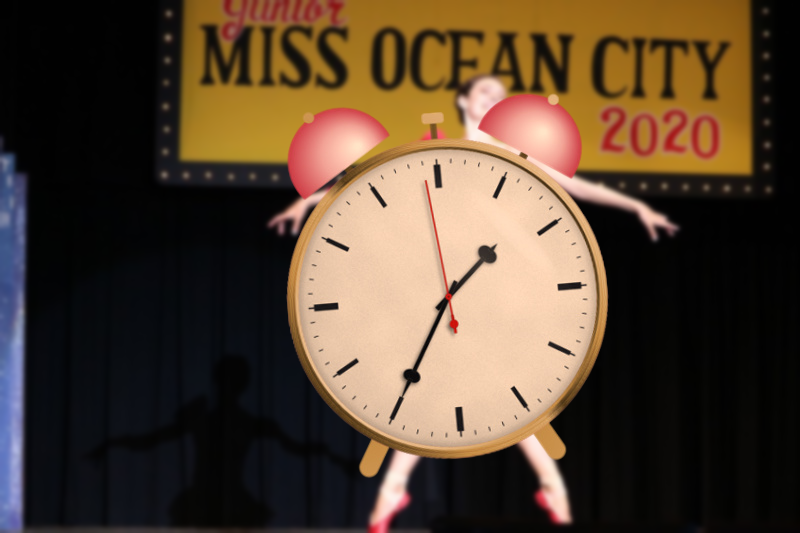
1:34:59
